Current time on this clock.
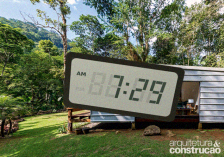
7:29
